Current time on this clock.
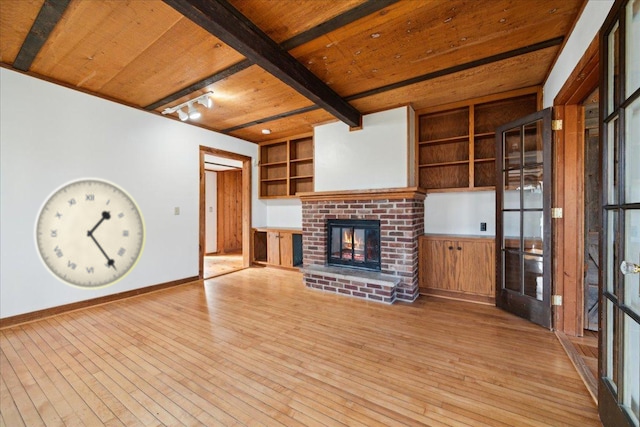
1:24
